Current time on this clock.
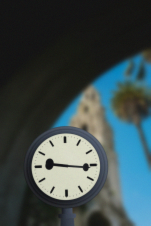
9:16
